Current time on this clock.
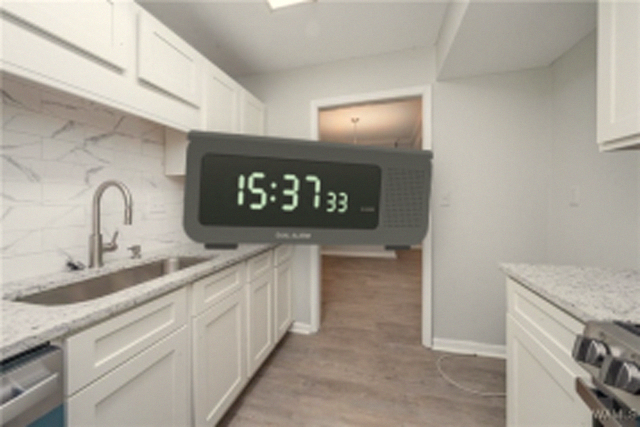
15:37:33
